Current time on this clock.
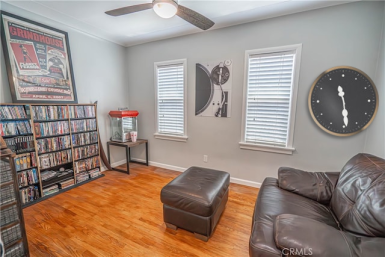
11:29
